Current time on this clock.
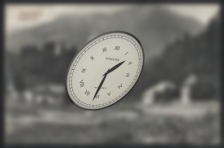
1:31
